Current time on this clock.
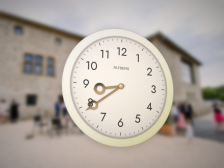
8:39
